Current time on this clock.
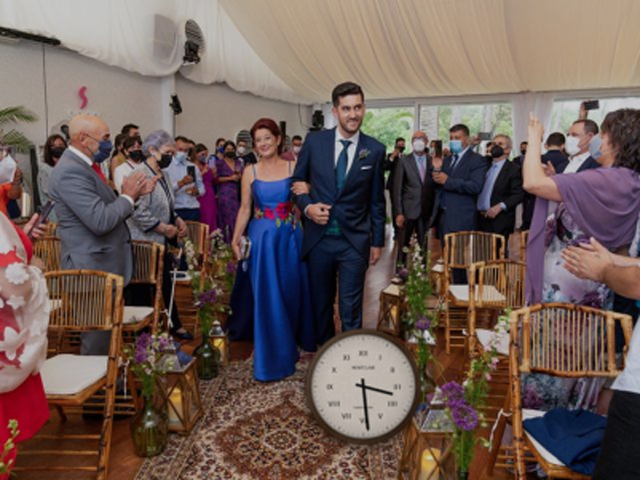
3:29
